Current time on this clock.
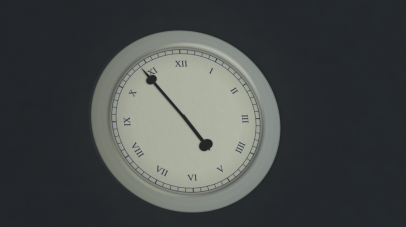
4:54
